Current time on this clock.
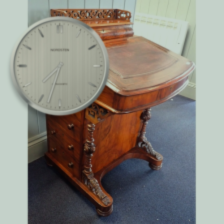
7:33
